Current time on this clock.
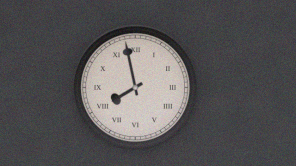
7:58
